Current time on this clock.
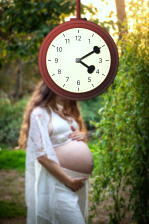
4:10
